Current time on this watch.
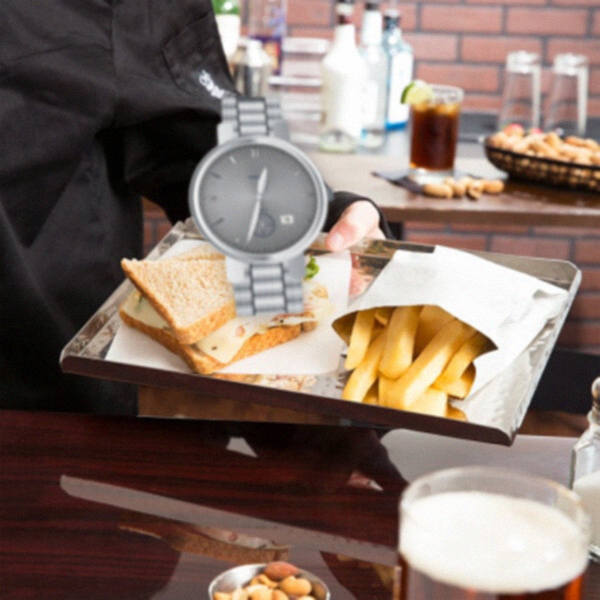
12:33
